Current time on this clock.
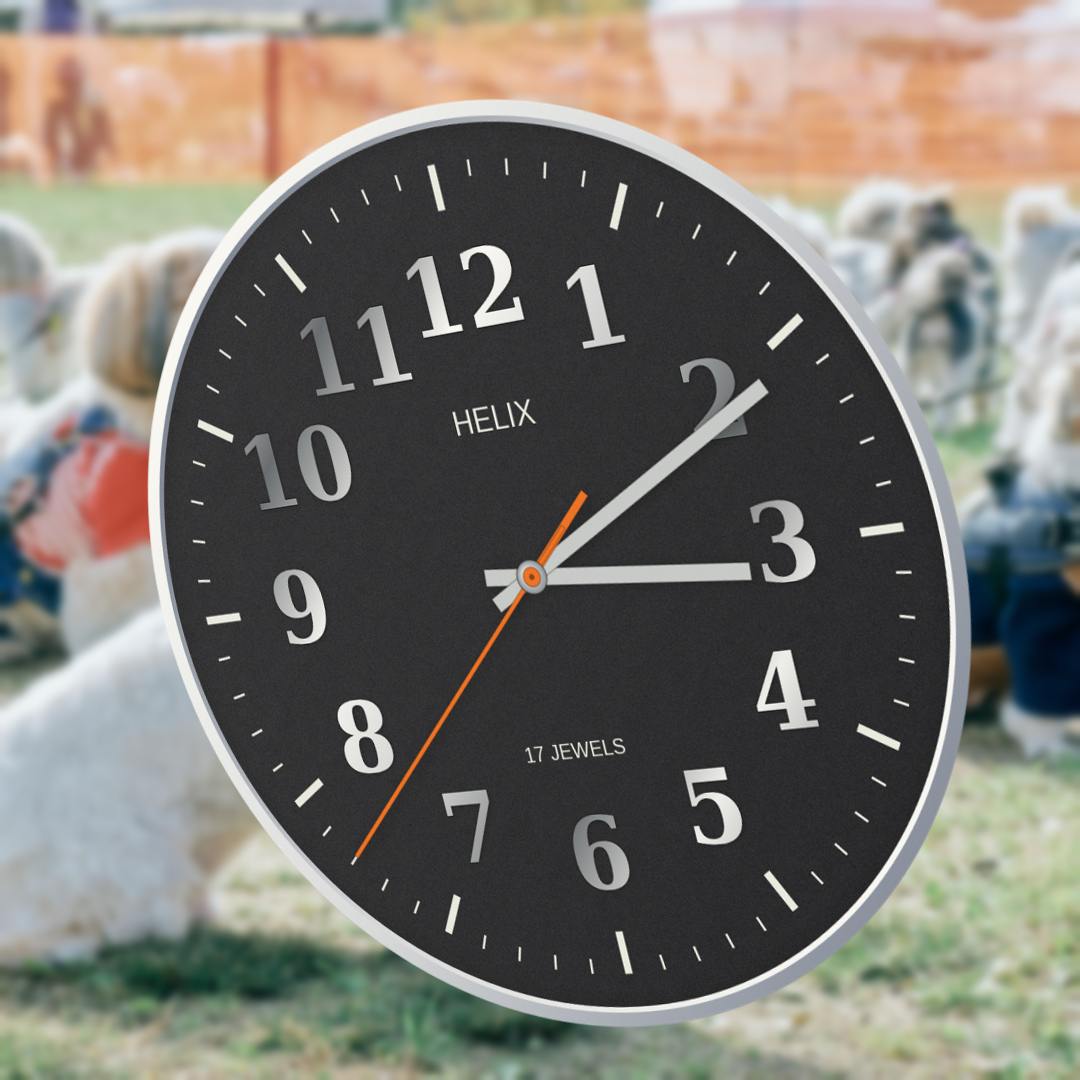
3:10:38
